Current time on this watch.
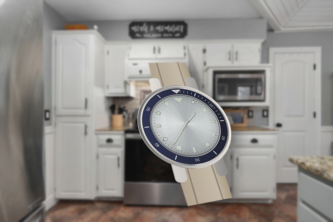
1:37
